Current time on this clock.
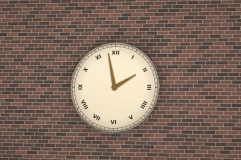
1:58
